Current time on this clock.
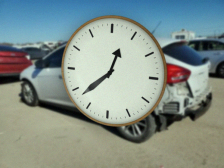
12:38
